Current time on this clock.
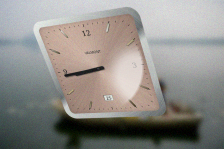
8:44
